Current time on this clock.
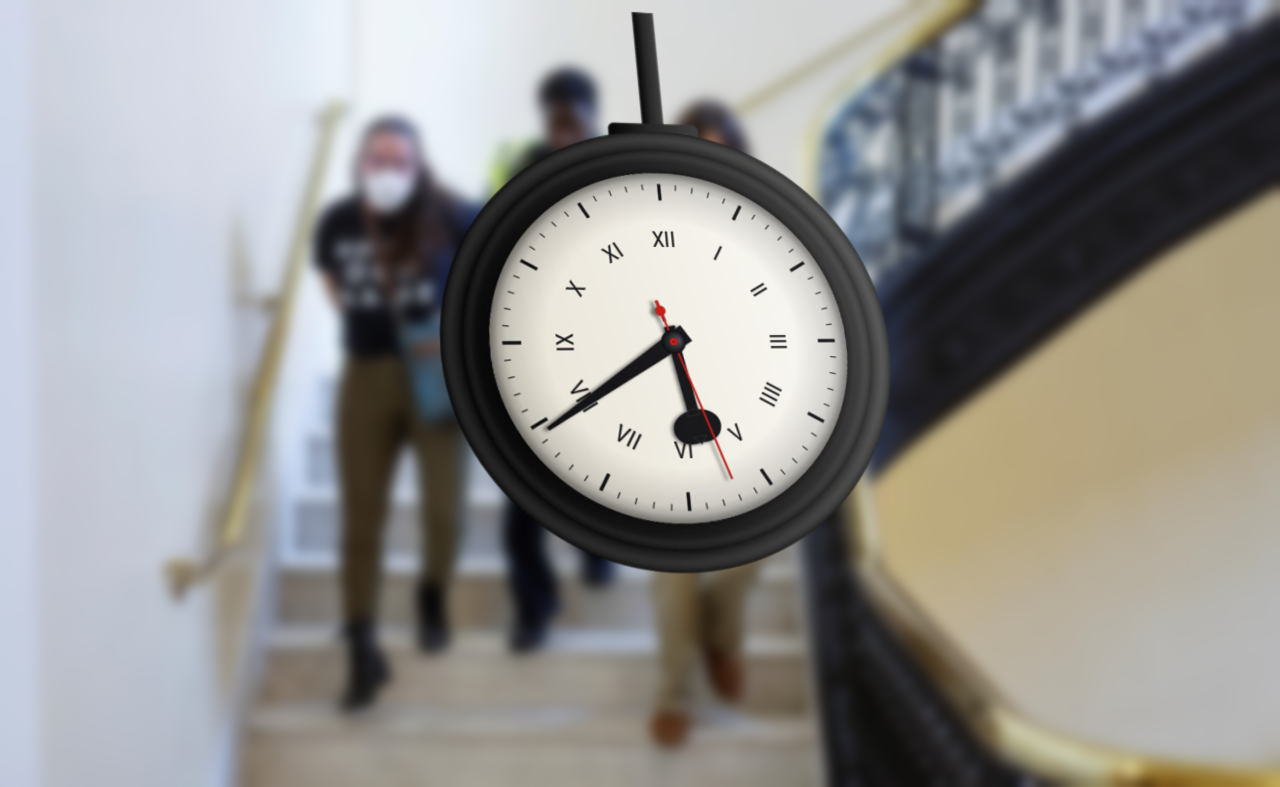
5:39:27
